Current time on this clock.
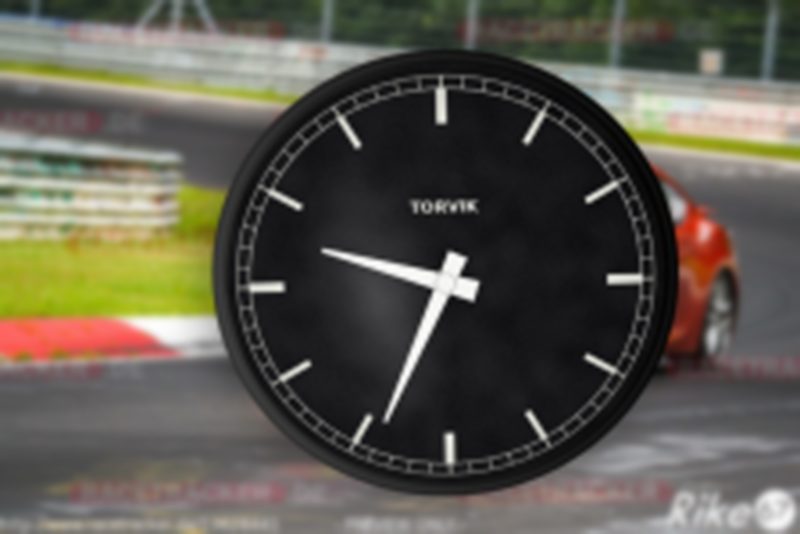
9:34
